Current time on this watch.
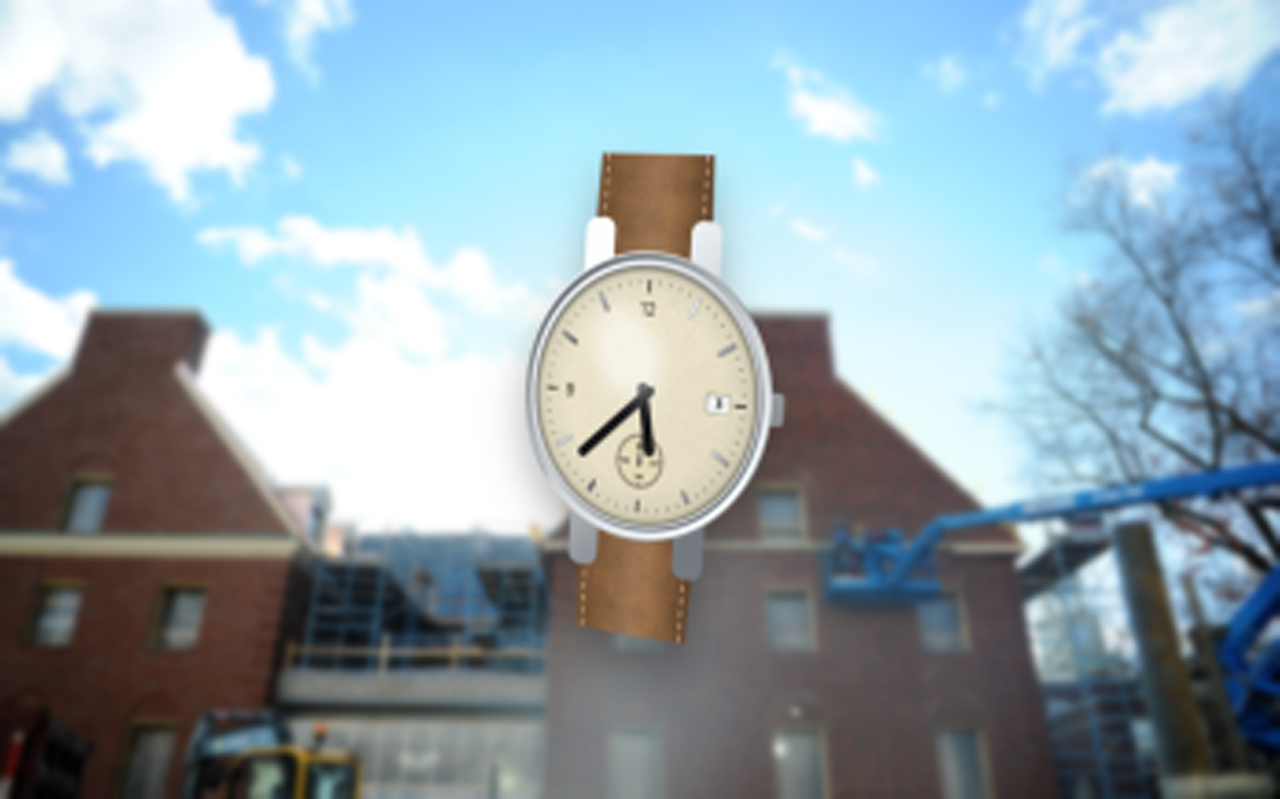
5:38
